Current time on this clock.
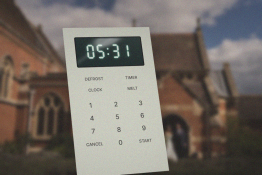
5:31
